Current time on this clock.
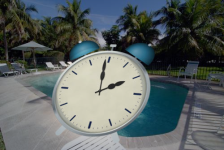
1:59
